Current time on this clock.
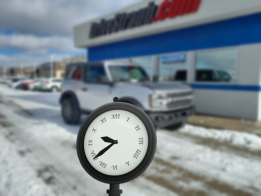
9:39
